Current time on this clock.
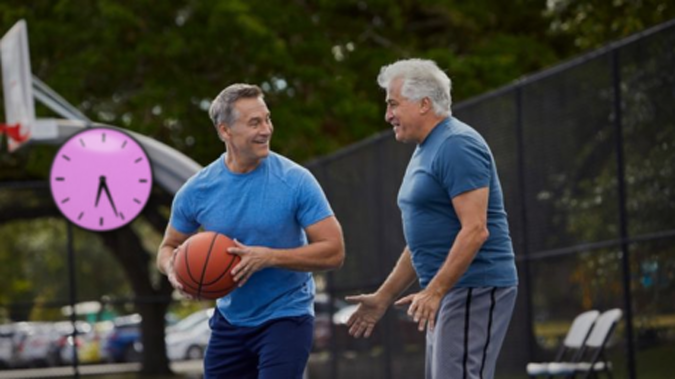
6:26
